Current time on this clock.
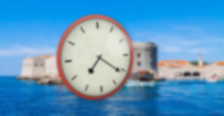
7:21
